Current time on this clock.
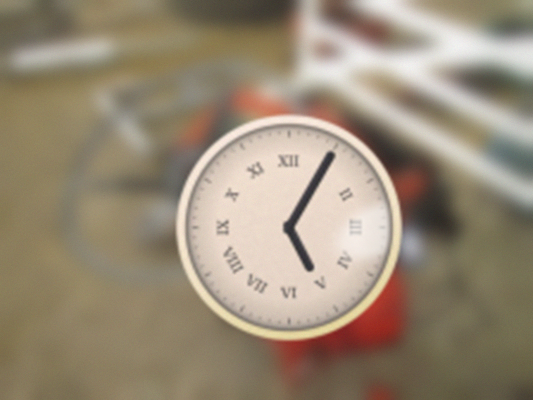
5:05
